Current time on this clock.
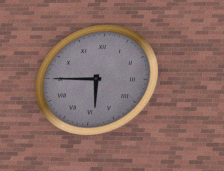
5:45
